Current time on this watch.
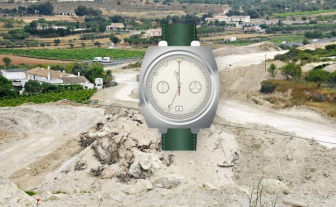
11:34
